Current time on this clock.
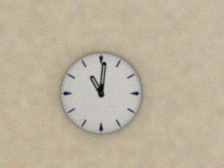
11:01
